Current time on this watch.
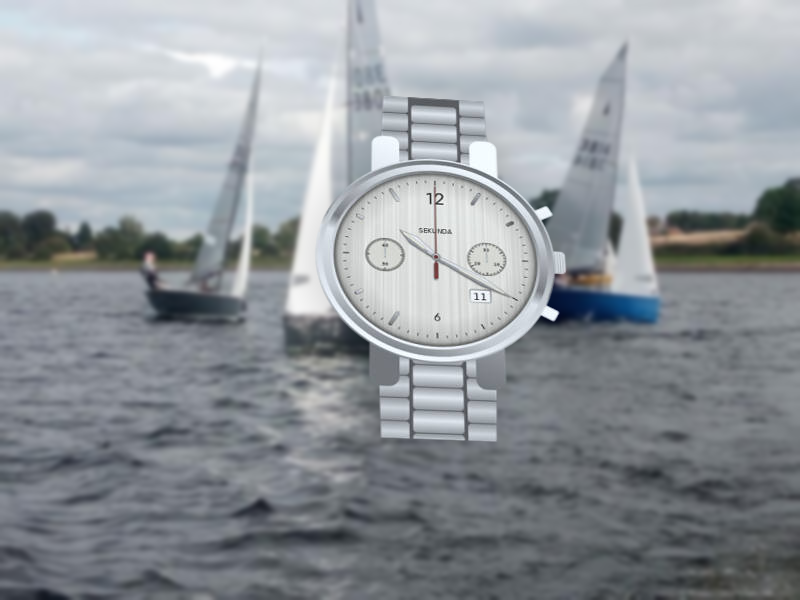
10:20
